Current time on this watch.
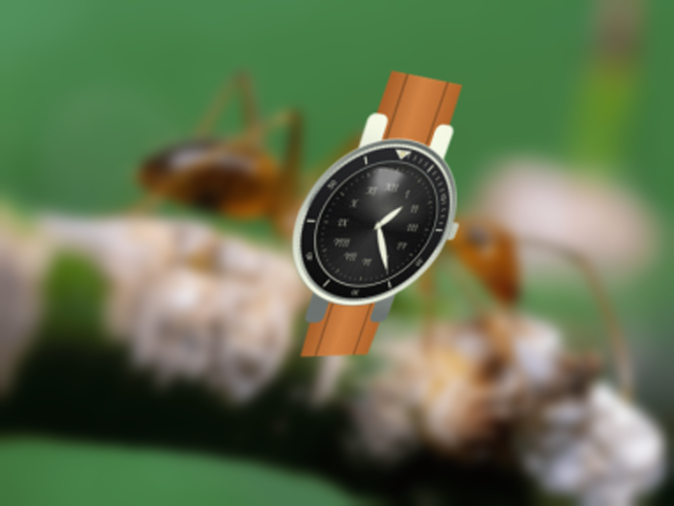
1:25
